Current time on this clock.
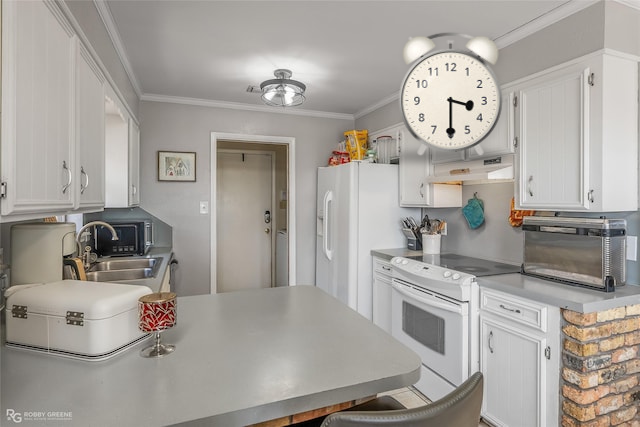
3:30
